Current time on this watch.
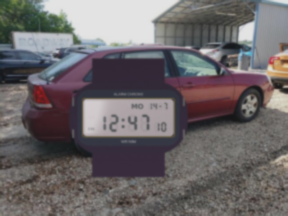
12:47
